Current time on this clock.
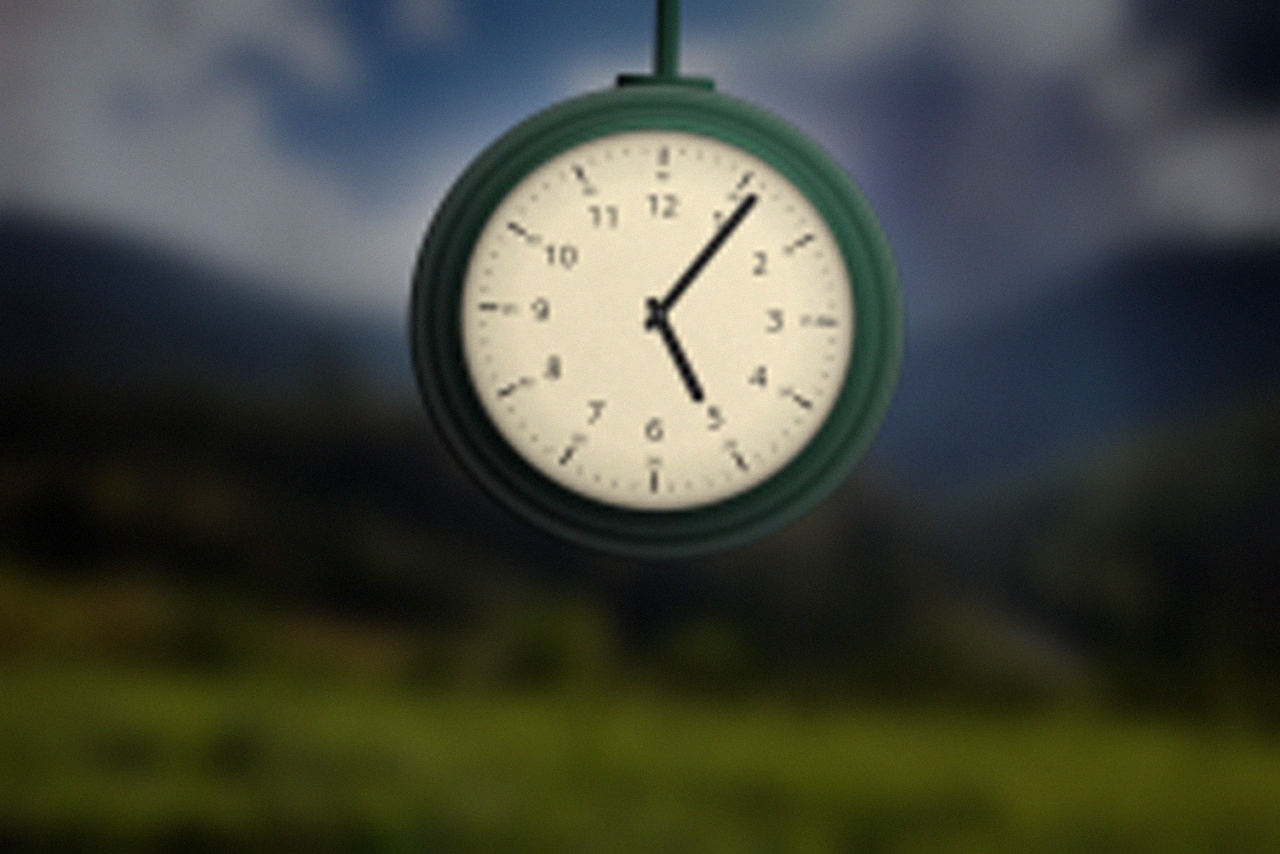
5:06
